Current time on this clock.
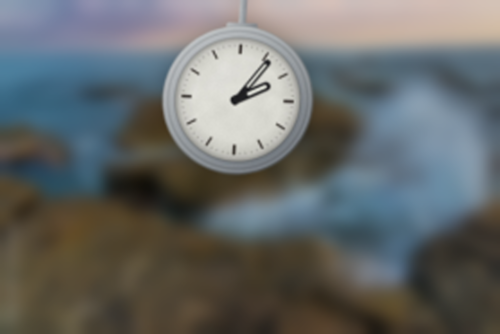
2:06
